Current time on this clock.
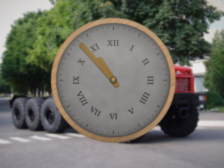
10:53
